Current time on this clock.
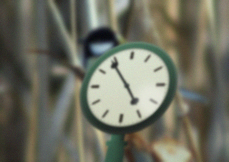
4:54
